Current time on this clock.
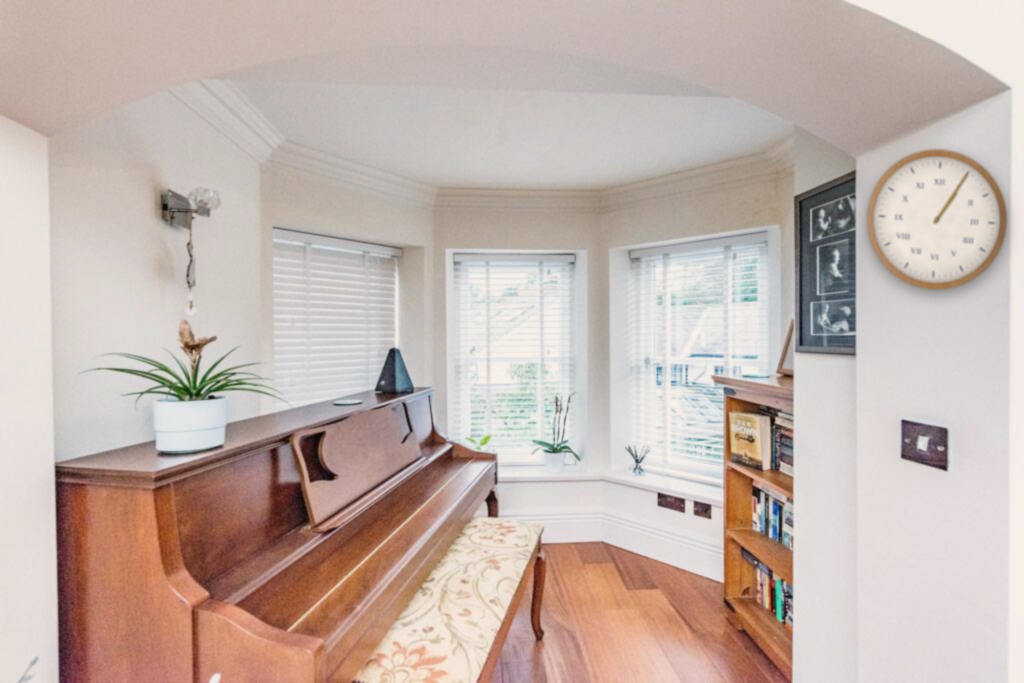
1:05
